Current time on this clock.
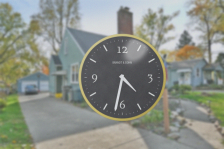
4:32
